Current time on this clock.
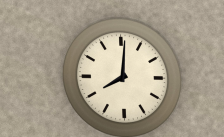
8:01
